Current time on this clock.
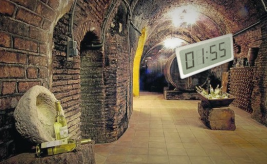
1:55
